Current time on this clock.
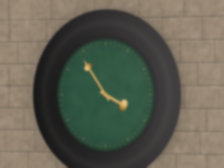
3:54
